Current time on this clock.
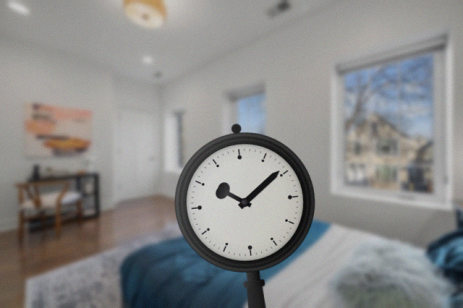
10:09
